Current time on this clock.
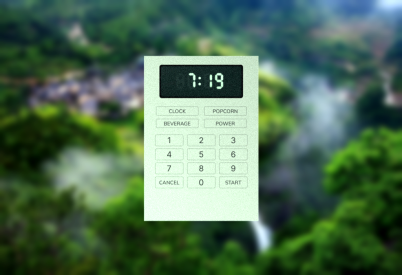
7:19
